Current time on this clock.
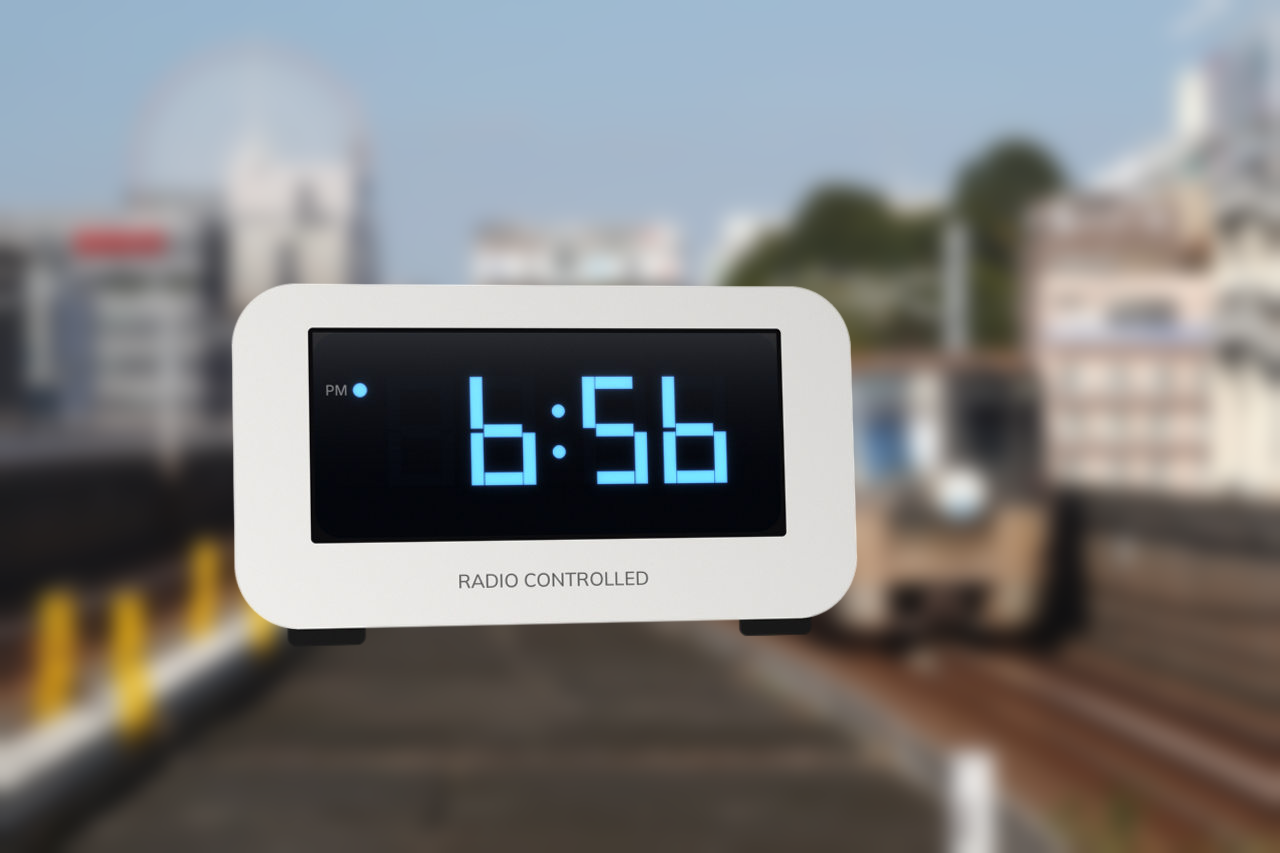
6:56
